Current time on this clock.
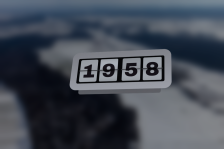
19:58
